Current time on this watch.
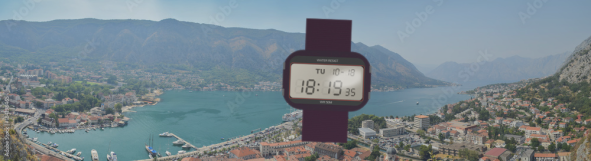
18:19:35
